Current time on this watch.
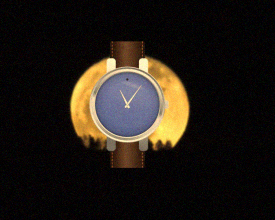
11:06
